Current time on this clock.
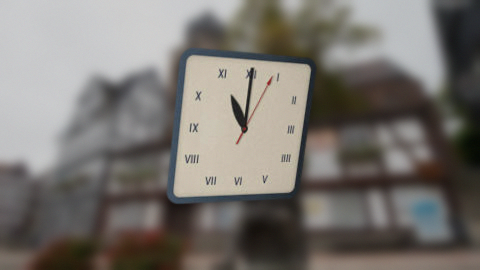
11:00:04
